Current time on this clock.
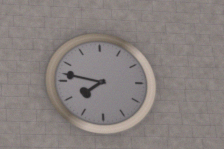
7:47
